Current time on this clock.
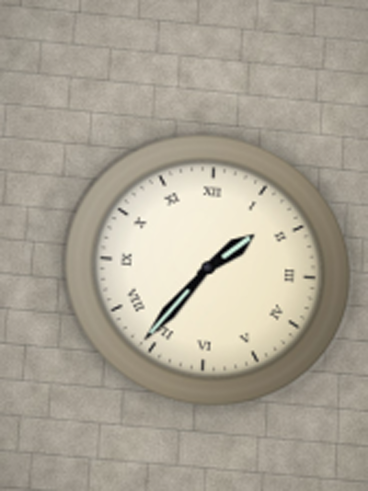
1:36
